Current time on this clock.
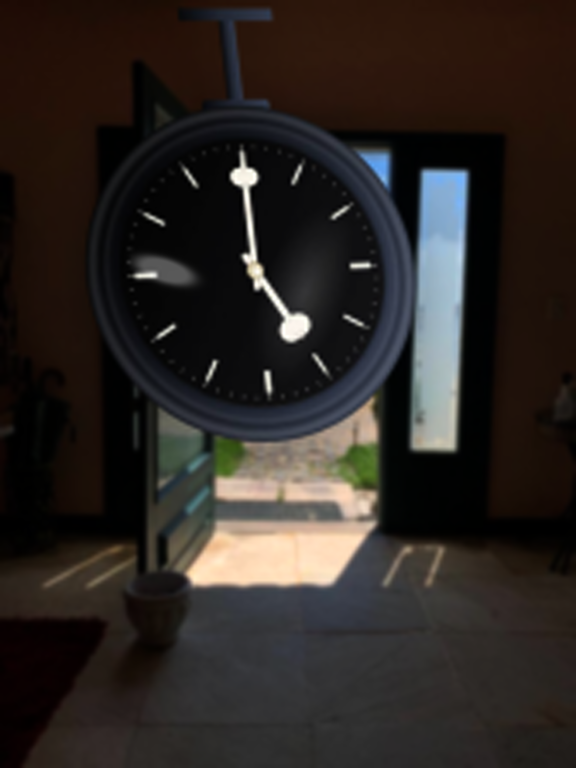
5:00
